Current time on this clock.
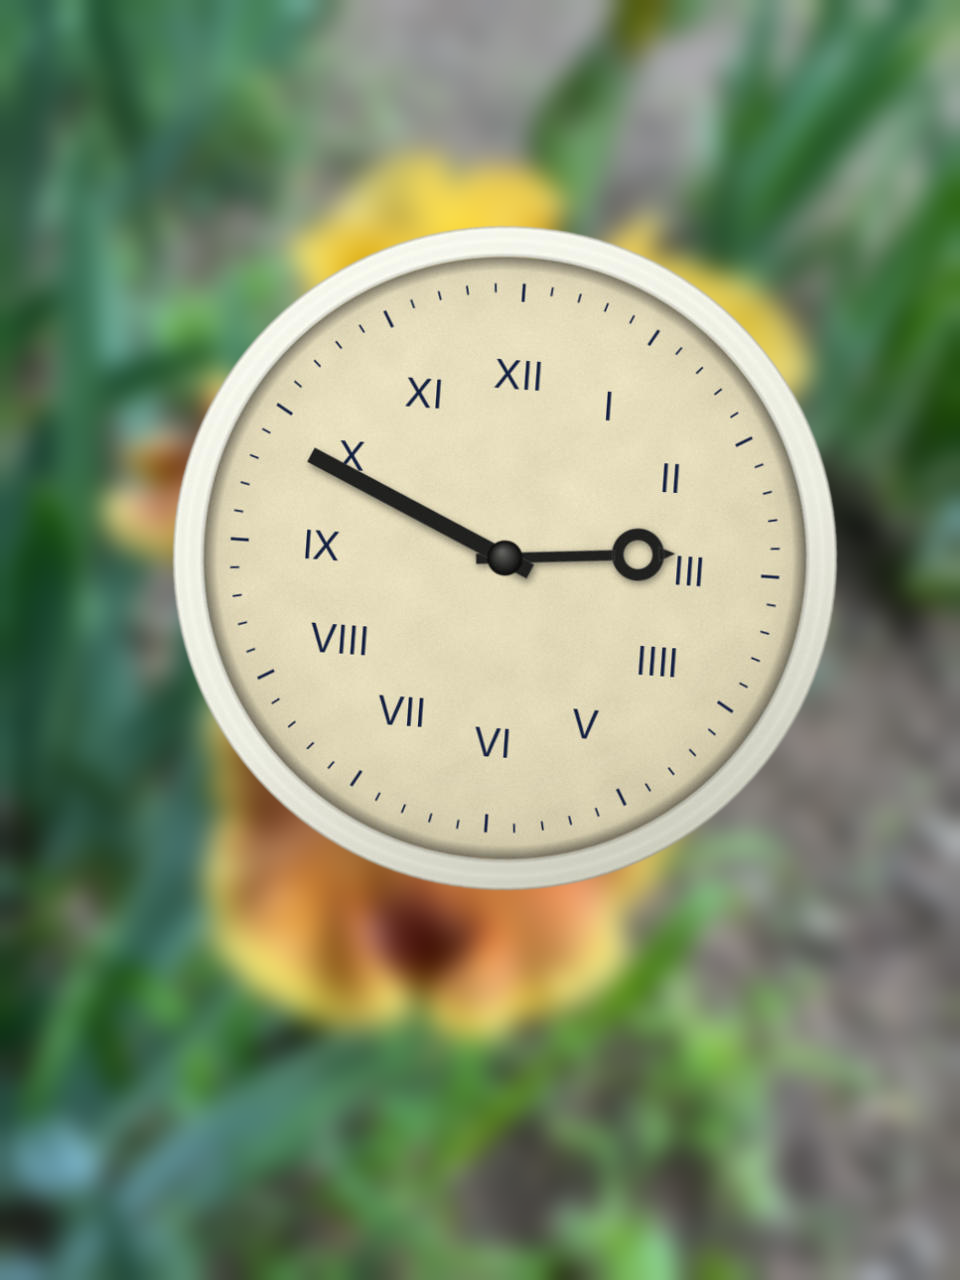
2:49
